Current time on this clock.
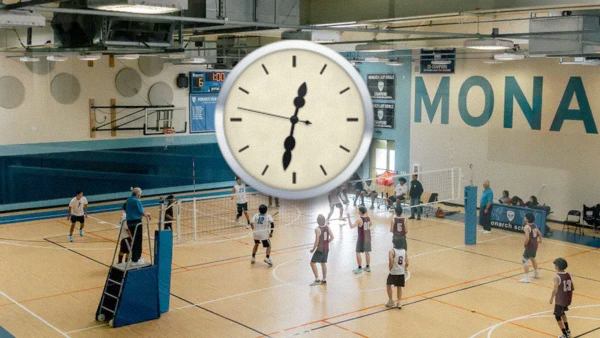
12:31:47
